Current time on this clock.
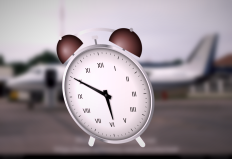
5:50
